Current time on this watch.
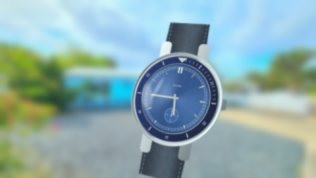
5:45
